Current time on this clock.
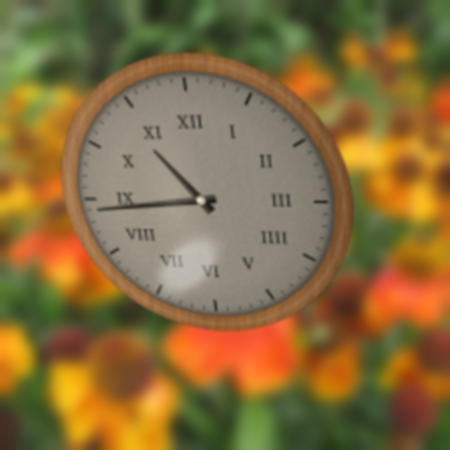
10:44
